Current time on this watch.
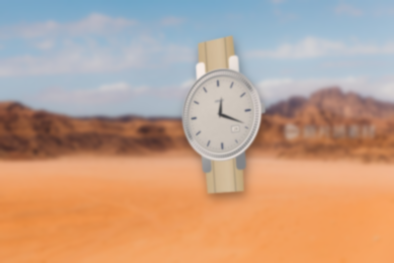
12:19
